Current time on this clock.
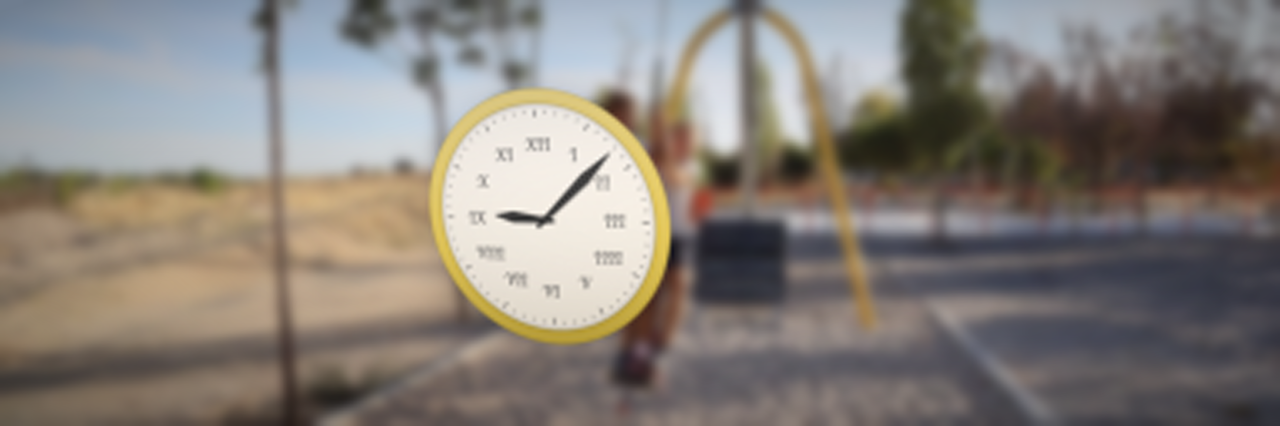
9:08
